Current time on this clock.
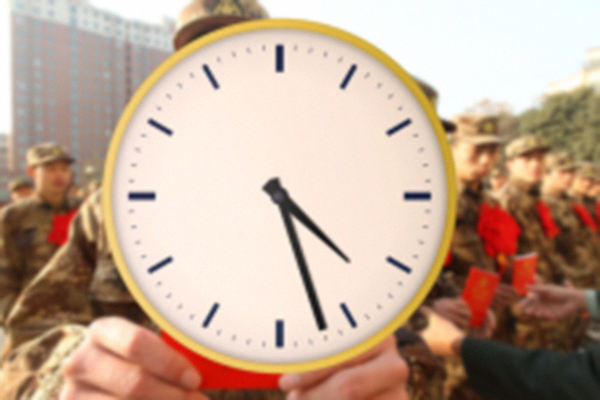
4:27
